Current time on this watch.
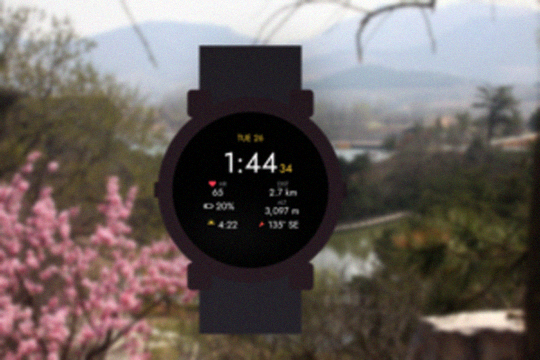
1:44
